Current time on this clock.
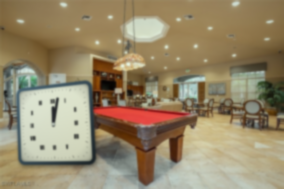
12:02
